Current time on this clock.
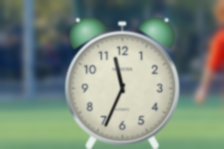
11:34
